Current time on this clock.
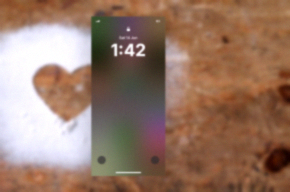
1:42
